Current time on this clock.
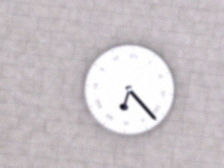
6:22
